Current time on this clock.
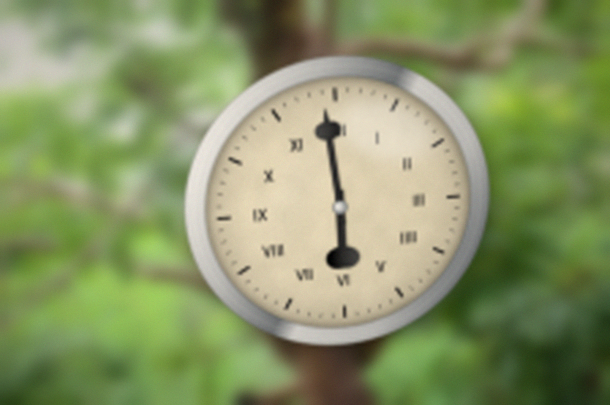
5:59
